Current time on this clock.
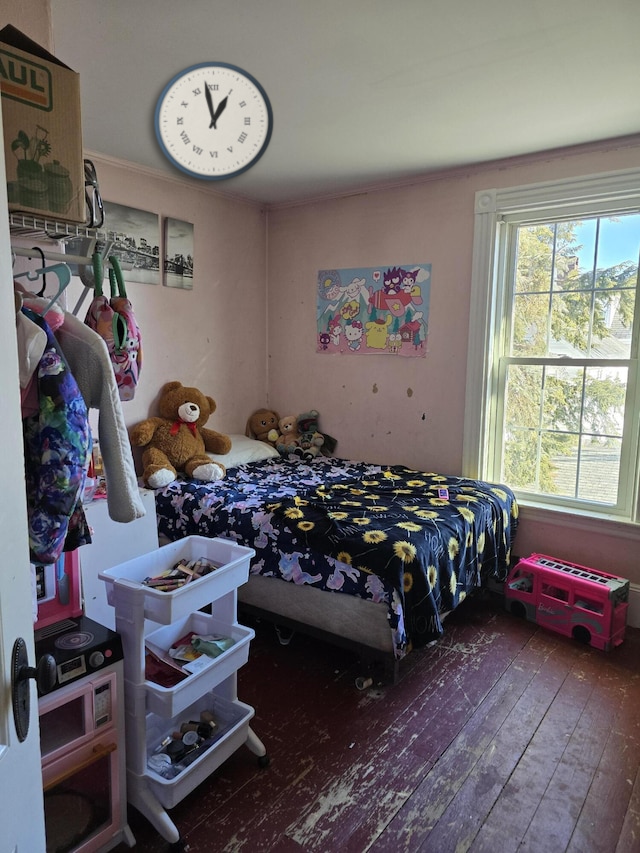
12:58
